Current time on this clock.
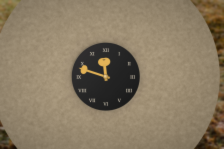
11:48
